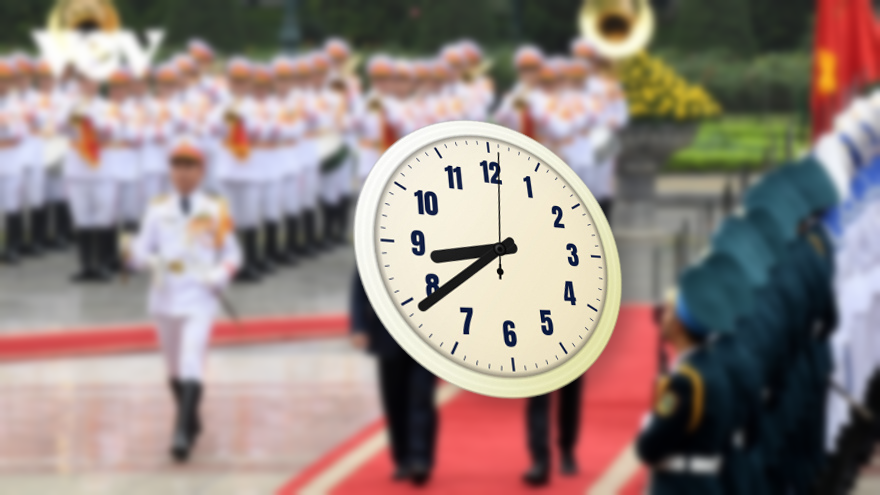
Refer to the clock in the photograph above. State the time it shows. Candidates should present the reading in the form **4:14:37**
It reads **8:39:01**
